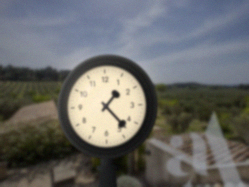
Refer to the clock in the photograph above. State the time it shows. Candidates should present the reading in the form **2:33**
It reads **1:23**
